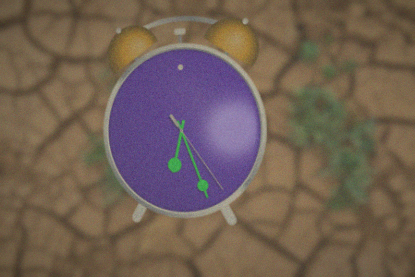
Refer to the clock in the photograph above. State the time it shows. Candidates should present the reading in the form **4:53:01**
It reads **6:26:24**
